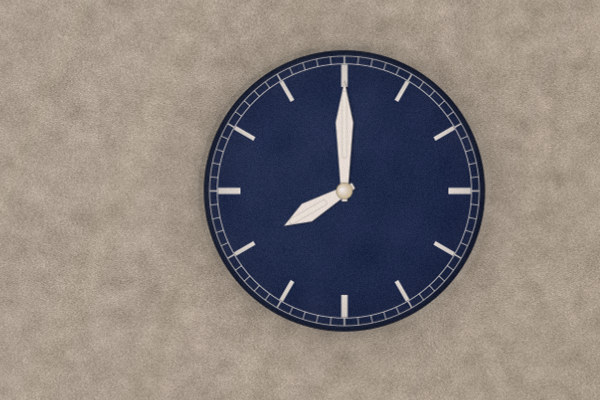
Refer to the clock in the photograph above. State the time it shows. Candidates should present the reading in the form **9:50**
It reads **8:00**
